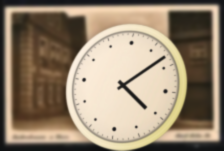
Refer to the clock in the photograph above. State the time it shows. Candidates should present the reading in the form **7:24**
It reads **4:08**
